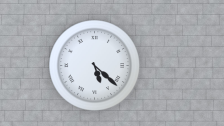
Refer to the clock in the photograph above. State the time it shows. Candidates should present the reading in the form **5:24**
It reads **5:22**
